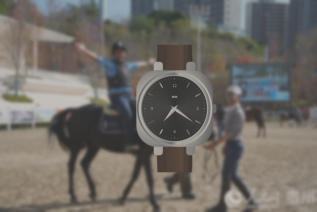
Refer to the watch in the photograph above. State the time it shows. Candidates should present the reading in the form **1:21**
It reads **7:21**
